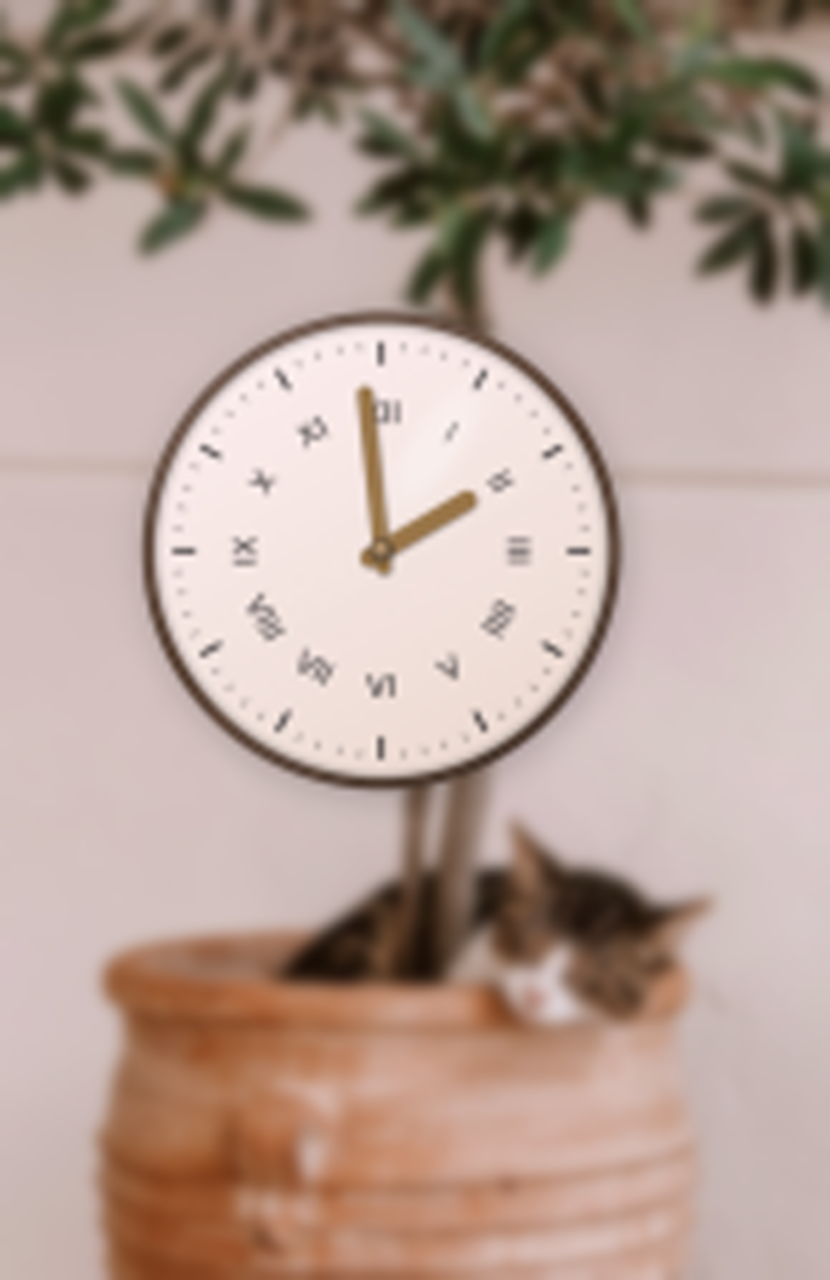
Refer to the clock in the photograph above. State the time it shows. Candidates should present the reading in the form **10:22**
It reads **1:59**
